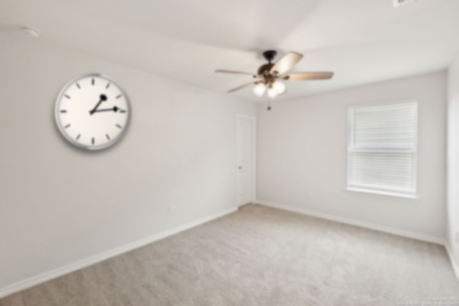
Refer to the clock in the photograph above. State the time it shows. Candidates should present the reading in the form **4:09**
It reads **1:14**
